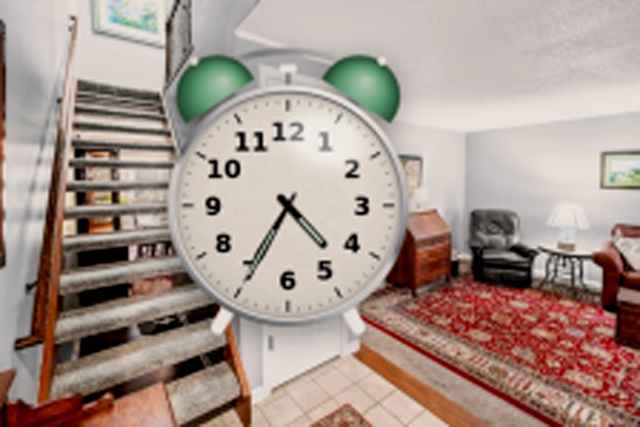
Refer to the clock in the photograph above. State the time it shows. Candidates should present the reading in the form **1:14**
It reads **4:35**
